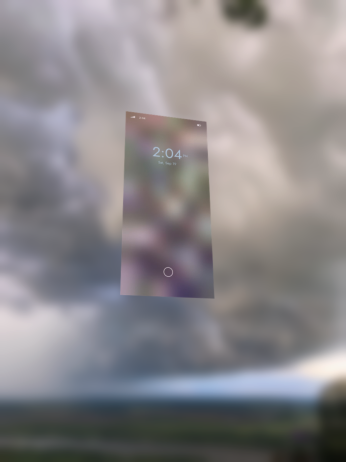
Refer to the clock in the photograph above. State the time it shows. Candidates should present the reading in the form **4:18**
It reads **2:04**
